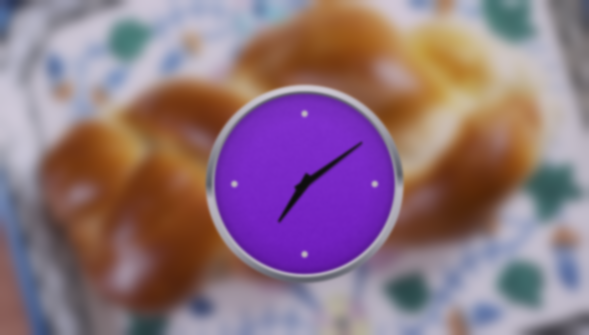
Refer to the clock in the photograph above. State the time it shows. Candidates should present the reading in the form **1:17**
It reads **7:09**
